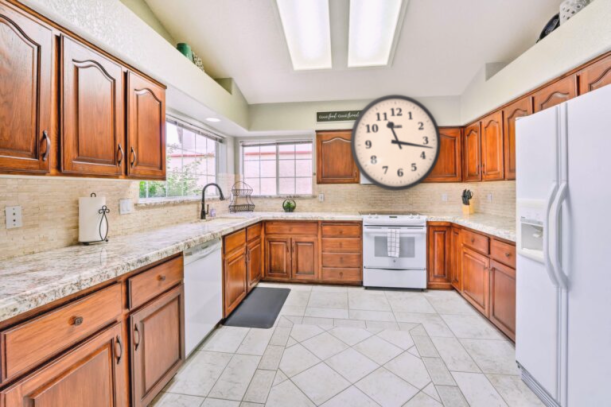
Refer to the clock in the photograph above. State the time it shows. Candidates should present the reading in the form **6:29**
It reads **11:17**
